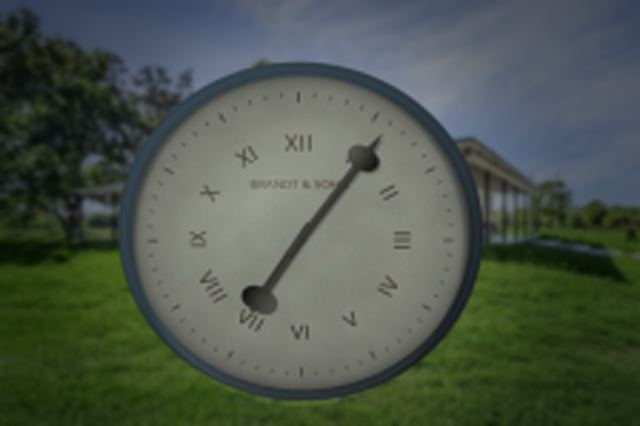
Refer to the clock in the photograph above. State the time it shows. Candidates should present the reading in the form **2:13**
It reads **7:06**
